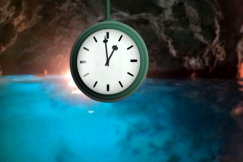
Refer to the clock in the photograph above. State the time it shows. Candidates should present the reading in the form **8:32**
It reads **12:59**
